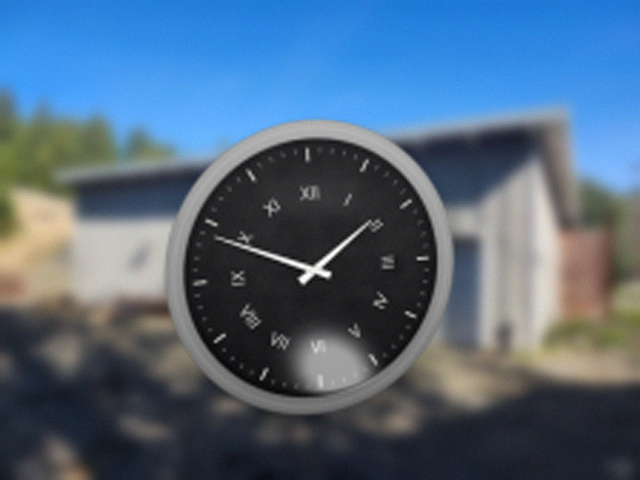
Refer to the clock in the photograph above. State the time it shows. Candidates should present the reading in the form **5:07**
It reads **1:49**
